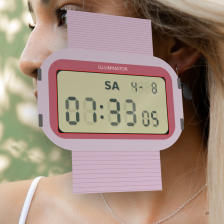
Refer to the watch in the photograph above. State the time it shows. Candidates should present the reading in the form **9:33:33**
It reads **7:33:05**
